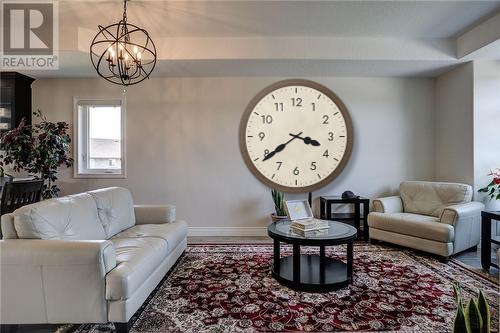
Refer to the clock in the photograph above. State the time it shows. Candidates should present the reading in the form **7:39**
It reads **3:39**
